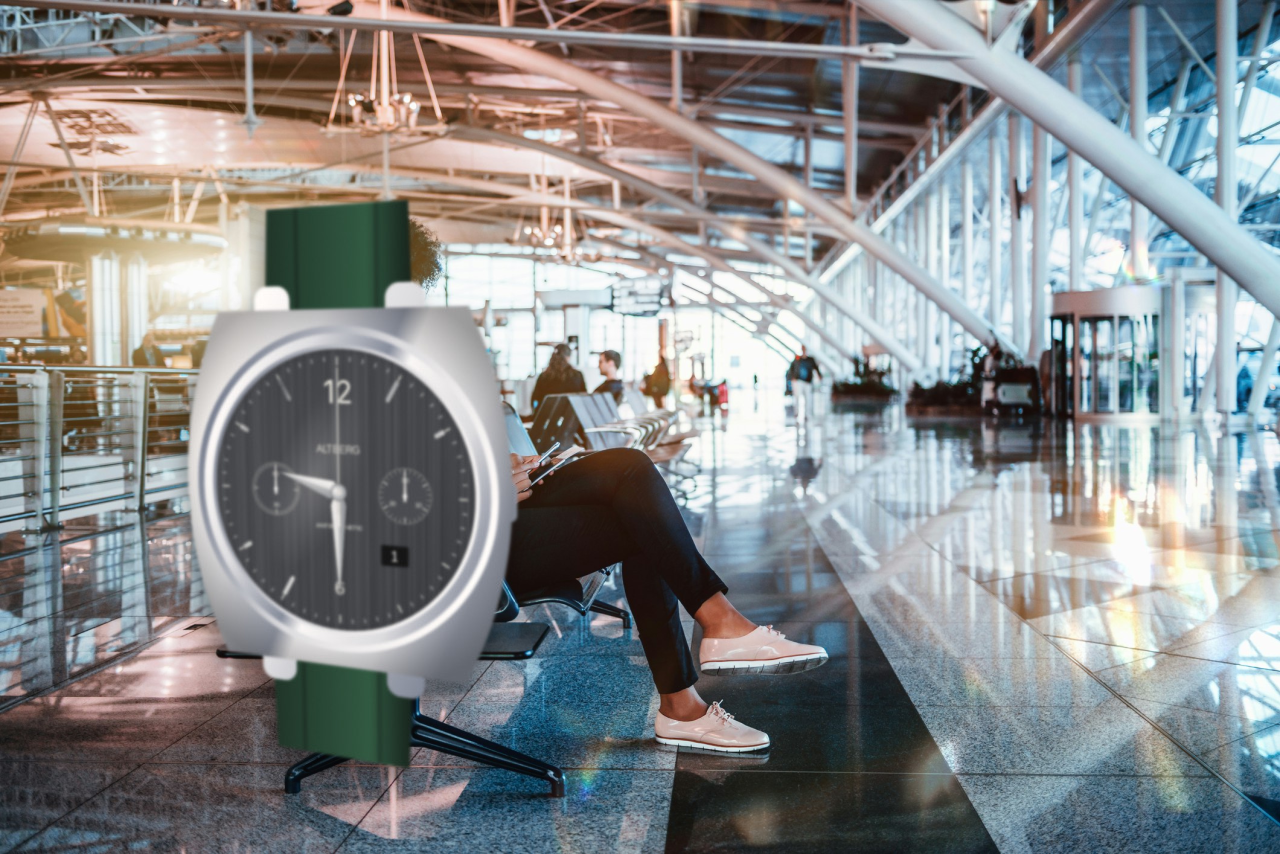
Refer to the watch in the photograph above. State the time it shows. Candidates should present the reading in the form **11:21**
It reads **9:30**
